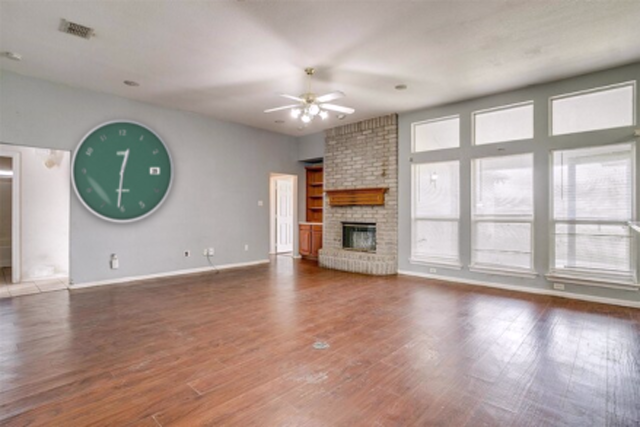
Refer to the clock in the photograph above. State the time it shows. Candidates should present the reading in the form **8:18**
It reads **12:31**
